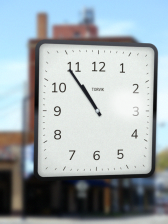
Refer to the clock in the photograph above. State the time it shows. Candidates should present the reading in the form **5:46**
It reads **10:54**
